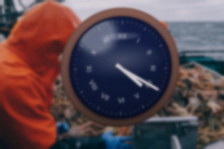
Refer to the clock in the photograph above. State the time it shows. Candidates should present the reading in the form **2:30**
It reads **4:20**
